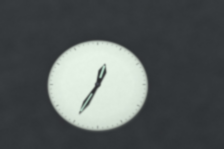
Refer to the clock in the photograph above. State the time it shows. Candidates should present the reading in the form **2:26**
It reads **12:35**
